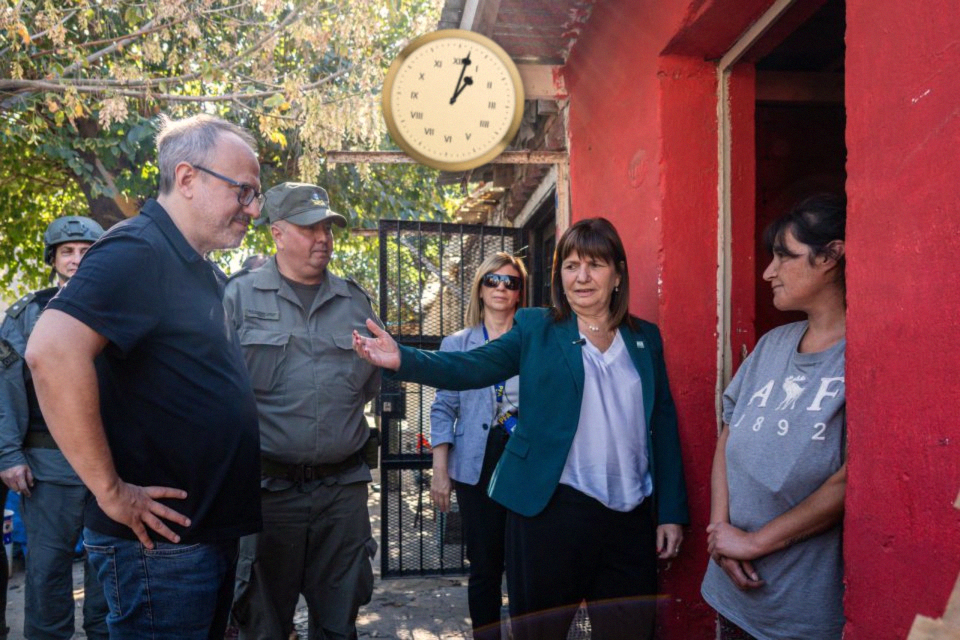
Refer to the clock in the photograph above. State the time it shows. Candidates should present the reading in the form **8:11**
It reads **1:02**
